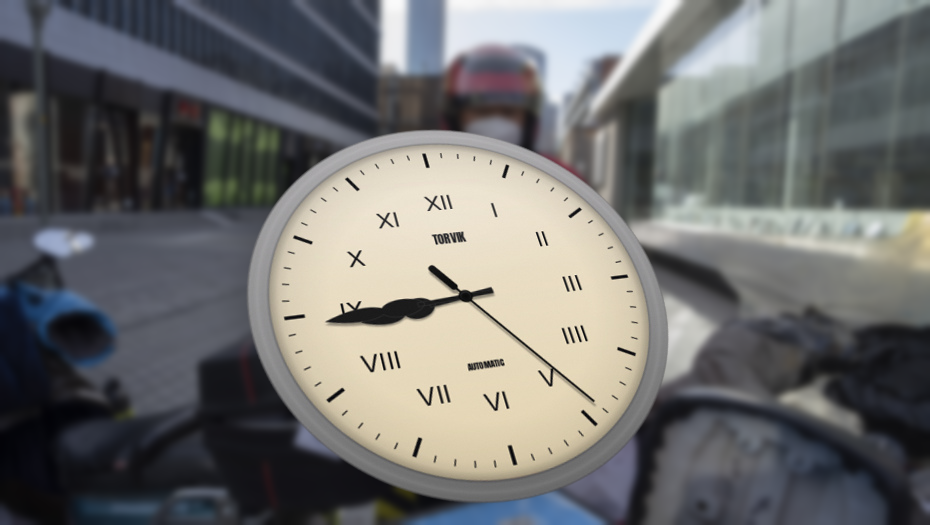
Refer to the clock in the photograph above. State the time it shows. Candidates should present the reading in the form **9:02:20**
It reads **8:44:24**
